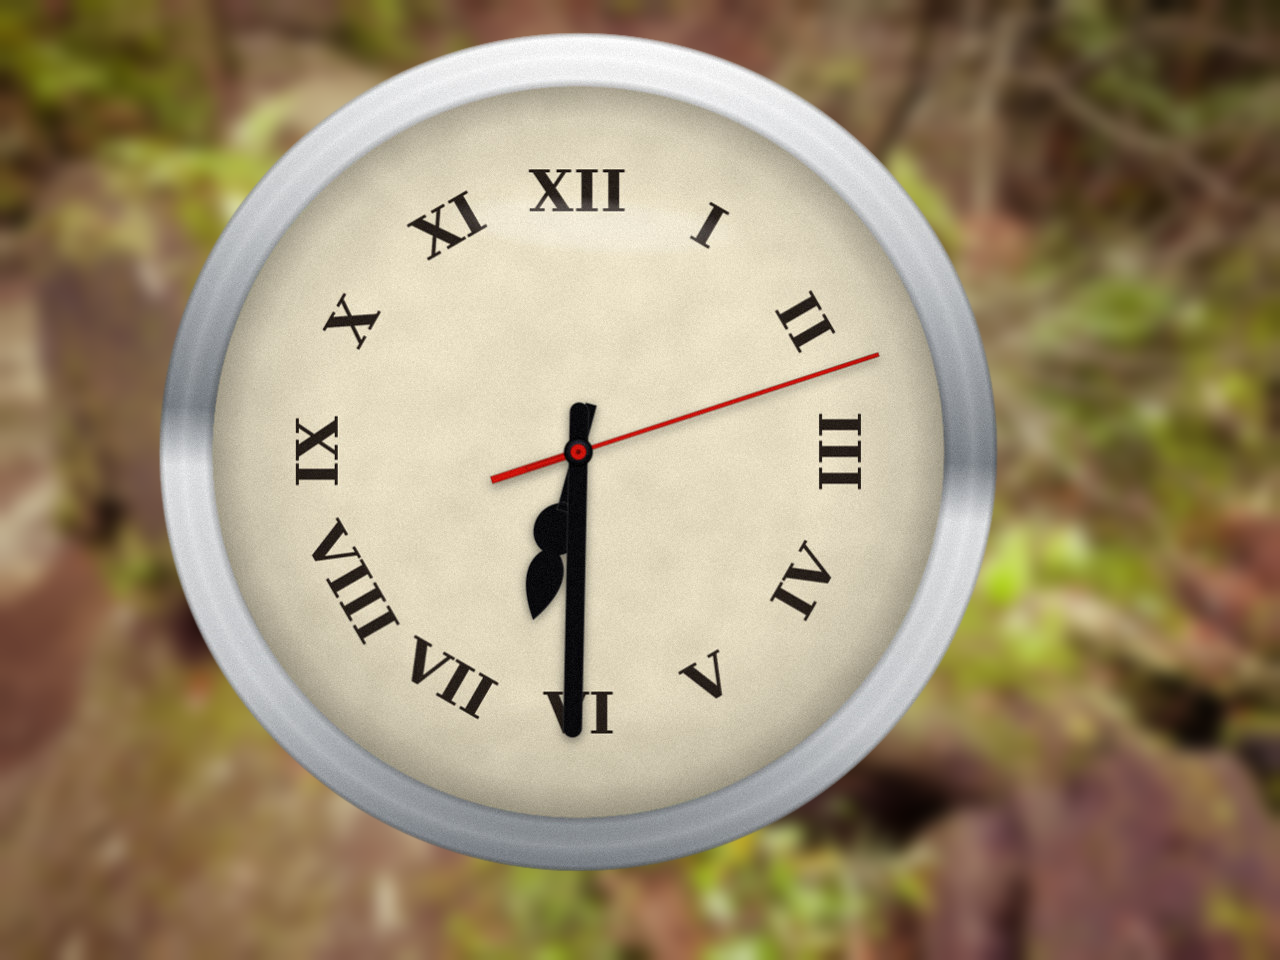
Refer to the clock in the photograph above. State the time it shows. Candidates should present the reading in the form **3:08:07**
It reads **6:30:12**
